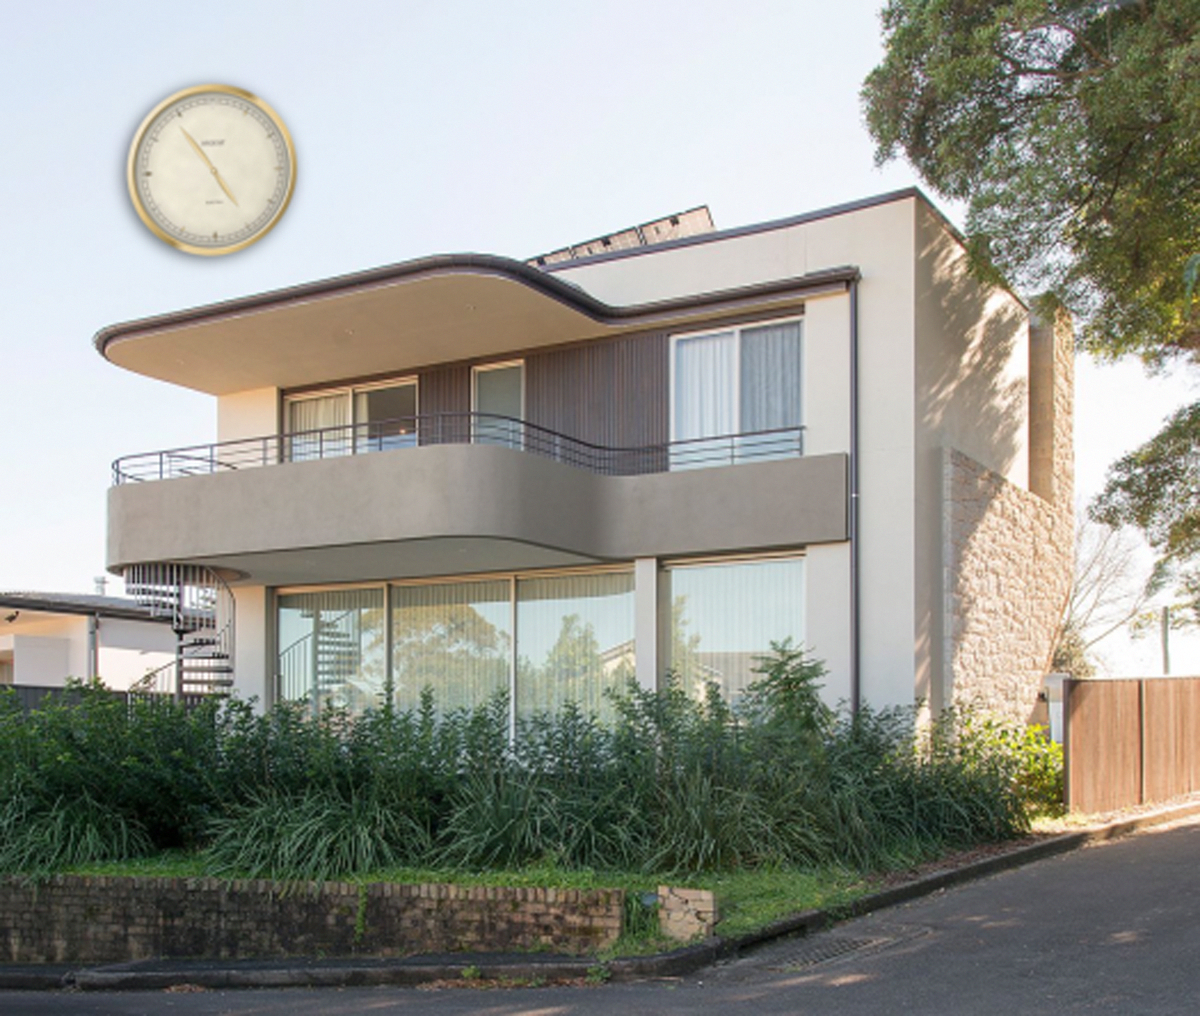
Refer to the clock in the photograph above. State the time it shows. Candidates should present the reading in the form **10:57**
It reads **4:54**
